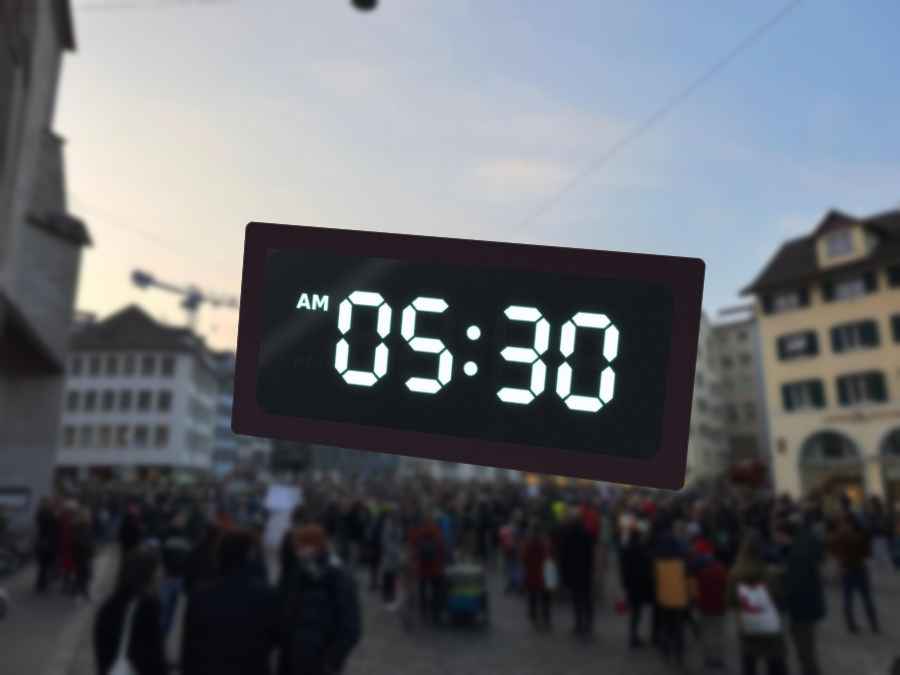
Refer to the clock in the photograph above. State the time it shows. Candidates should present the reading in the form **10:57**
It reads **5:30**
